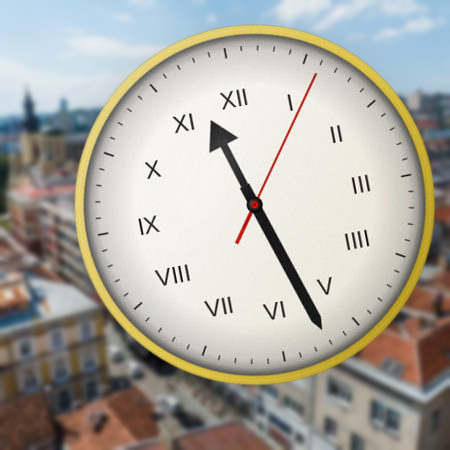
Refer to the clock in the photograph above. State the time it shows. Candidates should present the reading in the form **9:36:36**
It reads **11:27:06**
